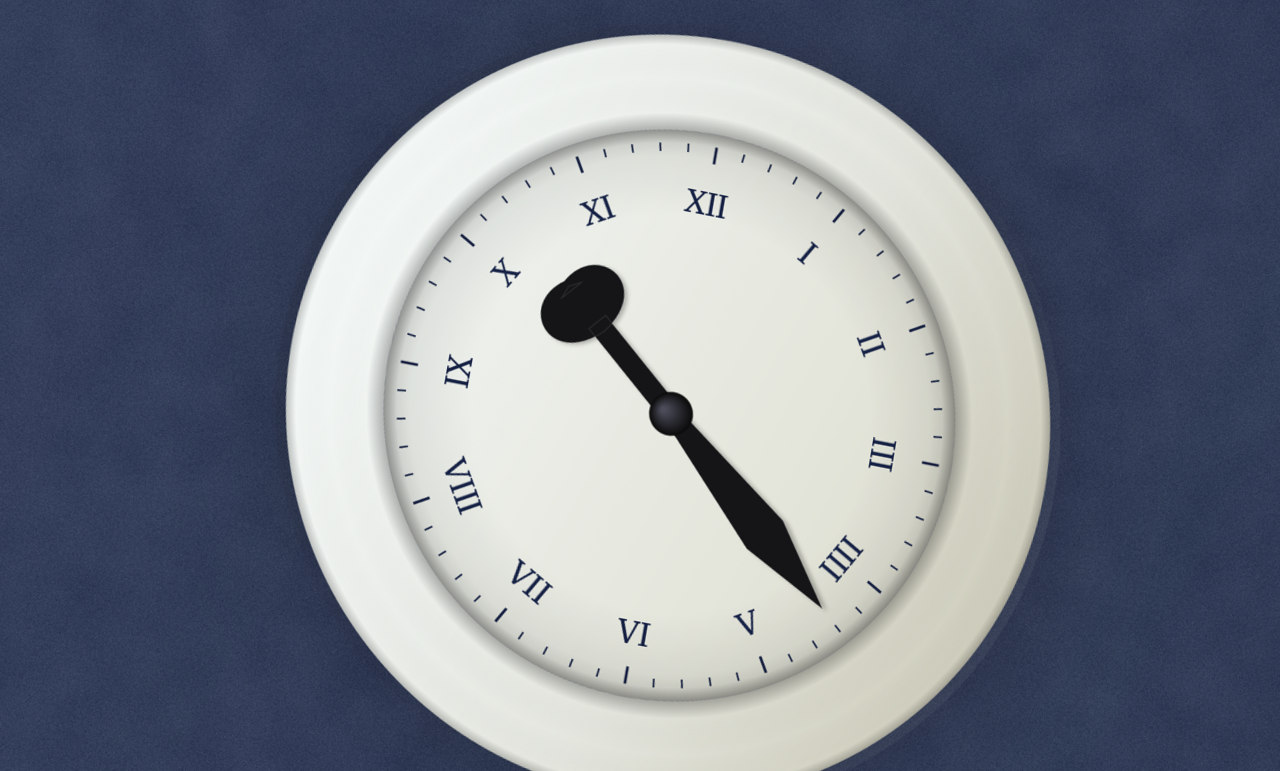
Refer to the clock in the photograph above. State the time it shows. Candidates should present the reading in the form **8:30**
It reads **10:22**
